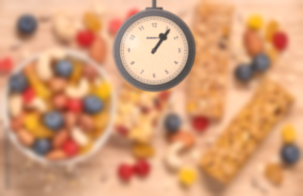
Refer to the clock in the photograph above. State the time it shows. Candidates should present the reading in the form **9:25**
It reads **1:06**
